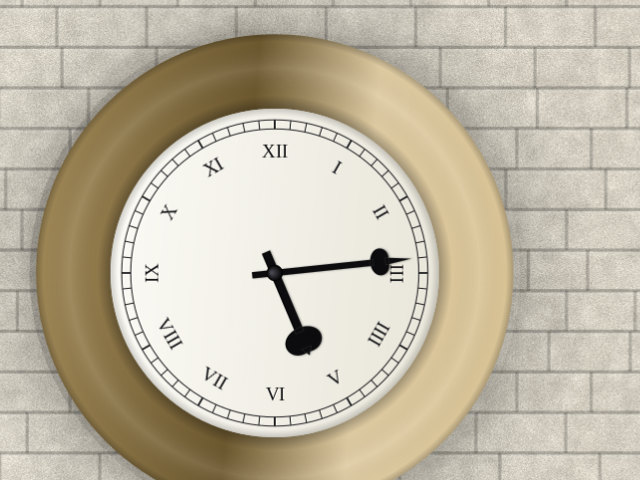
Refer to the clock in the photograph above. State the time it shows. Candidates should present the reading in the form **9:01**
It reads **5:14**
